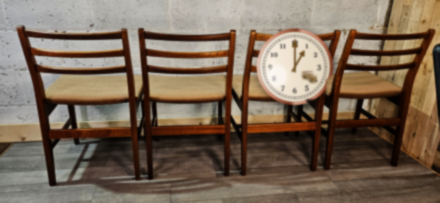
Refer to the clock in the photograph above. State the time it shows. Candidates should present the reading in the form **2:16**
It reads **1:00**
